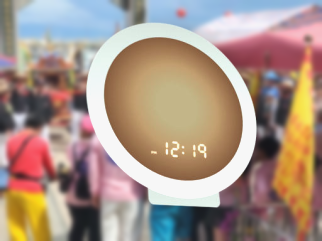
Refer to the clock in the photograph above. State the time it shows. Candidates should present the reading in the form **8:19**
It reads **12:19**
